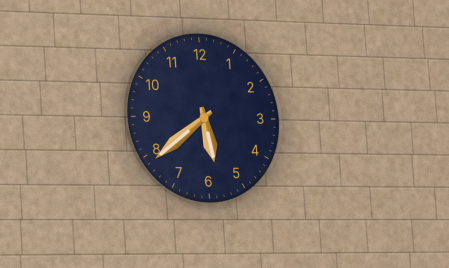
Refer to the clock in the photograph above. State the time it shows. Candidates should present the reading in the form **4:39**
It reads **5:39**
